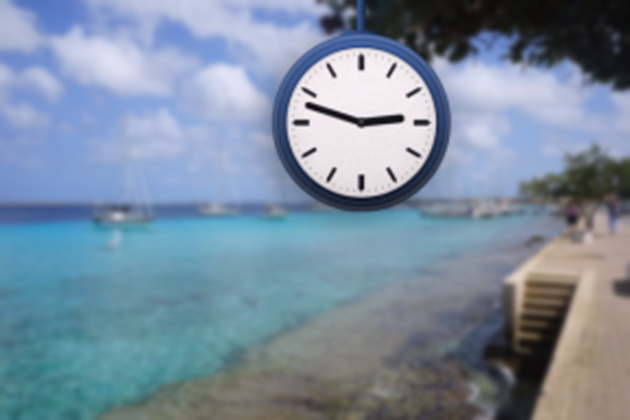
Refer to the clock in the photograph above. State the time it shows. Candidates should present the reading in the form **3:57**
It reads **2:48**
